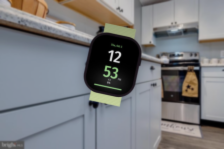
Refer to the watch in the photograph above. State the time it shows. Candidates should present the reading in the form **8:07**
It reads **12:53**
